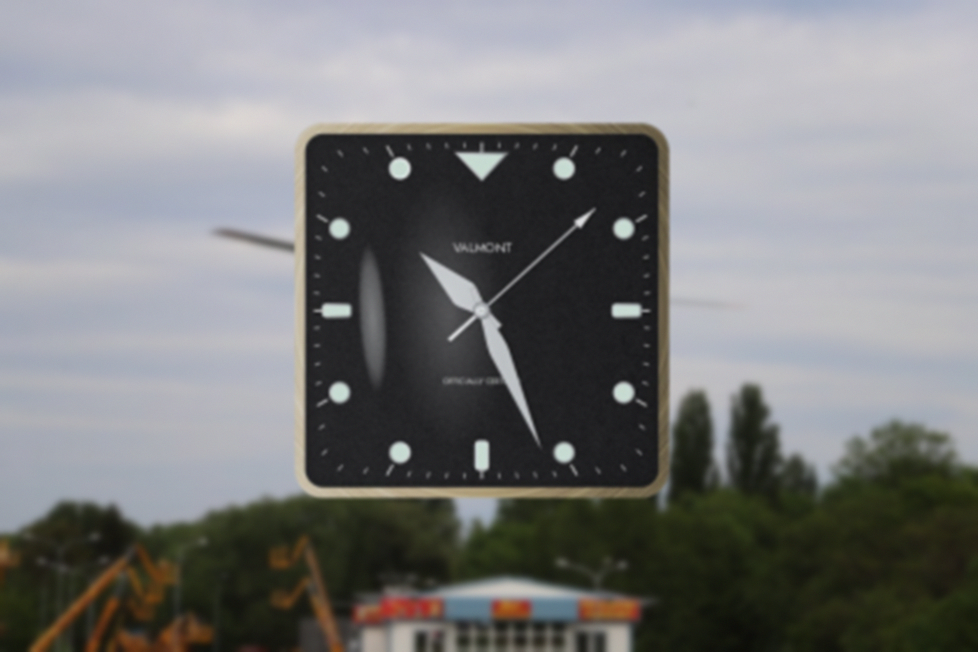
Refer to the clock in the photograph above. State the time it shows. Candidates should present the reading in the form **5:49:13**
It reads **10:26:08**
